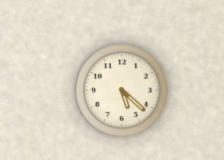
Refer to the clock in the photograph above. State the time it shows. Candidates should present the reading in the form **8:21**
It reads **5:22**
